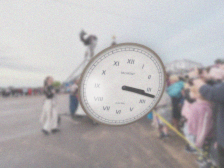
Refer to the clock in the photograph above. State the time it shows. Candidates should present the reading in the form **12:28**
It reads **3:17**
